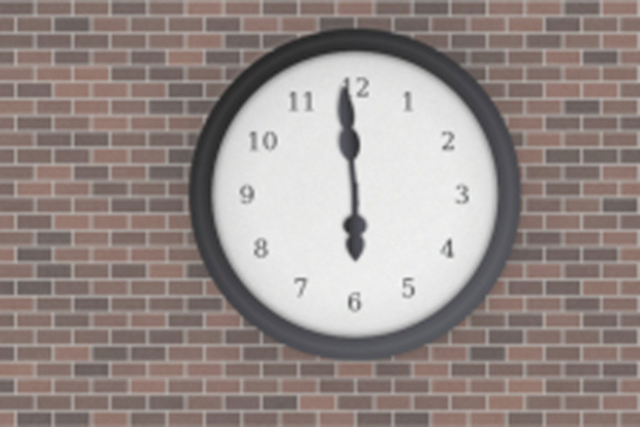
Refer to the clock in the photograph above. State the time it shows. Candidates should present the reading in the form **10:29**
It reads **5:59**
